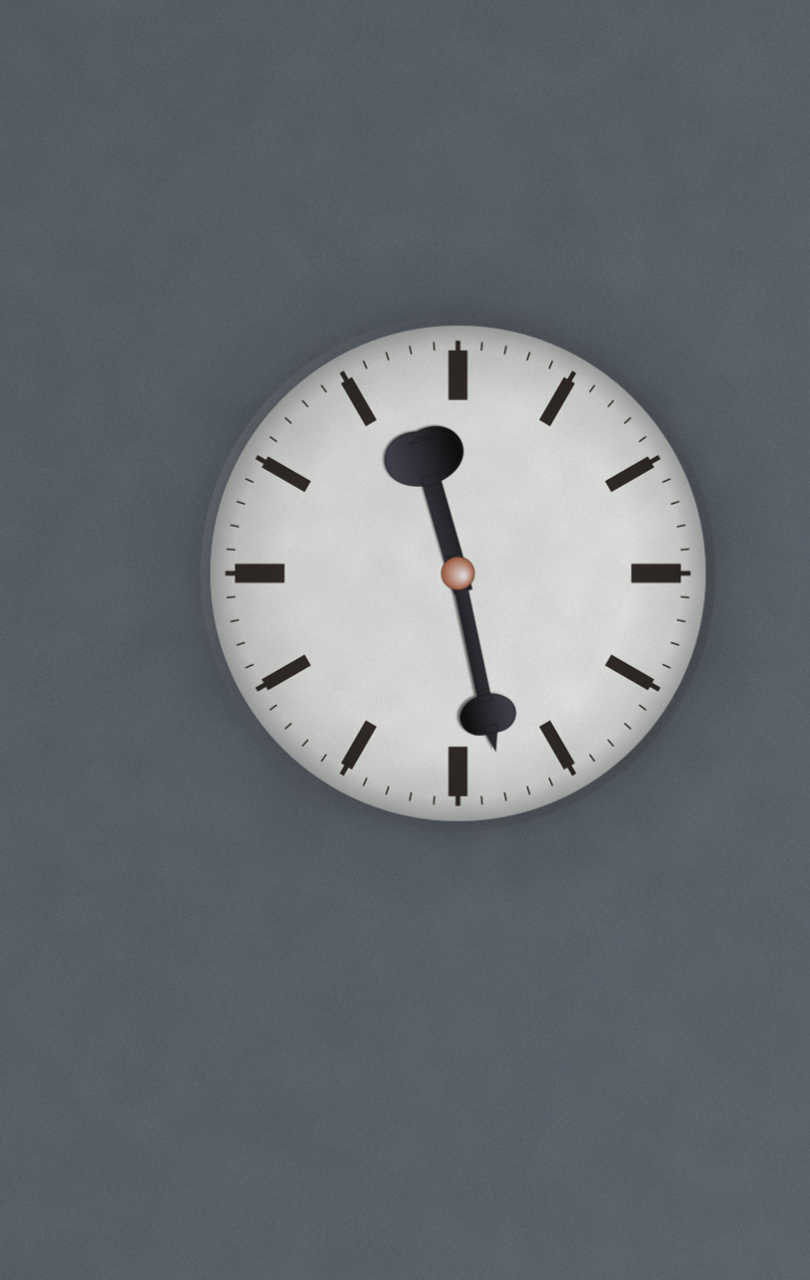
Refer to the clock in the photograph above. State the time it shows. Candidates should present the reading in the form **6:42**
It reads **11:28**
